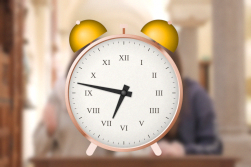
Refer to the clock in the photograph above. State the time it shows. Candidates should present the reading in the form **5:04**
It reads **6:47**
